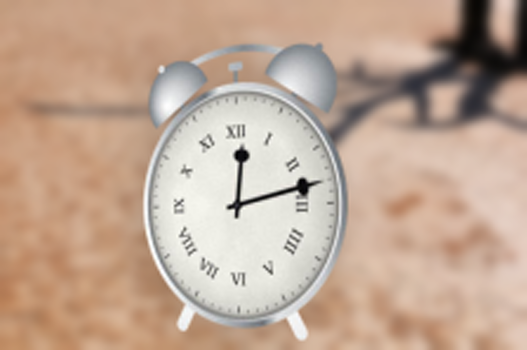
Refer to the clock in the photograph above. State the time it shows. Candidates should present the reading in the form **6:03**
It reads **12:13**
